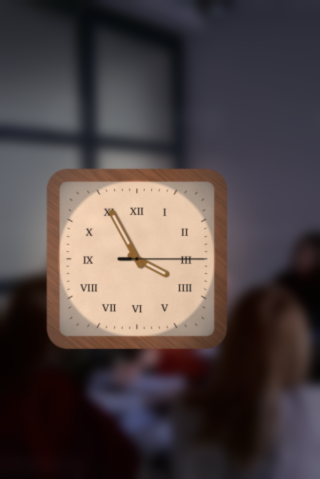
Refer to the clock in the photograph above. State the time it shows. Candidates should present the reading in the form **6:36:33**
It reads **3:55:15**
